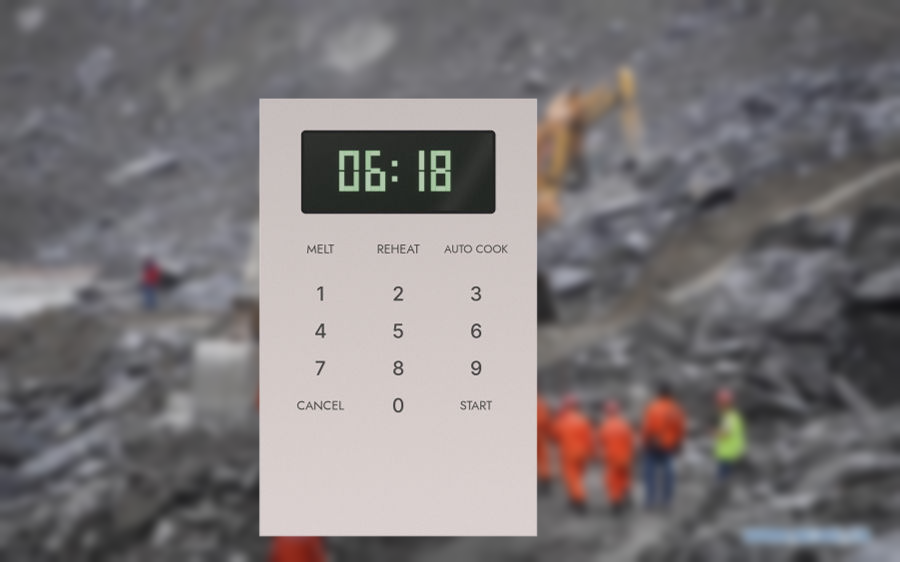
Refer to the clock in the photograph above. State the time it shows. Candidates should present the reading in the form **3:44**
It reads **6:18**
